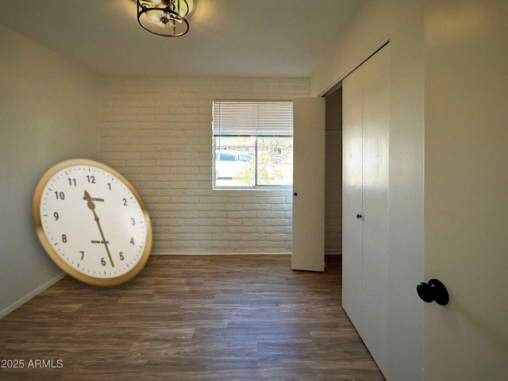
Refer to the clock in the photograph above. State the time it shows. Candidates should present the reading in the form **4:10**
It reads **11:28**
